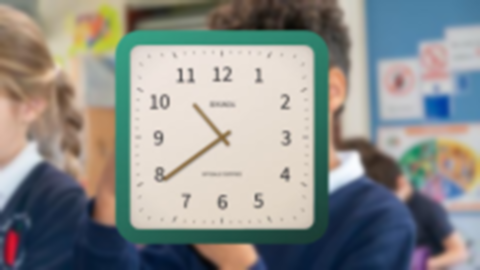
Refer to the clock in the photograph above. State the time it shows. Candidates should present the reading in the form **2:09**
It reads **10:39**
